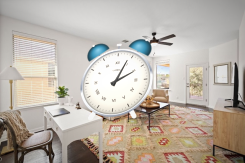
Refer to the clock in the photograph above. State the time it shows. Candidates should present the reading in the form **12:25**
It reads **2:04**
